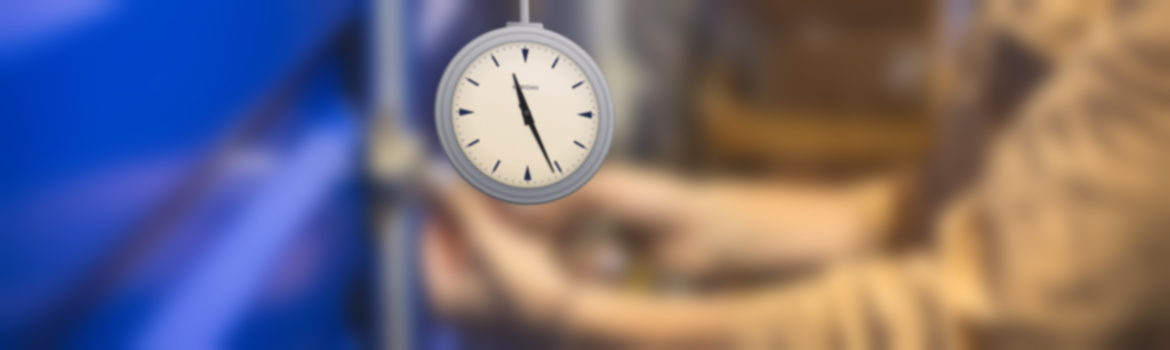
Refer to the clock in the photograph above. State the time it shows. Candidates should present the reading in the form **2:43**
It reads **11:26**
